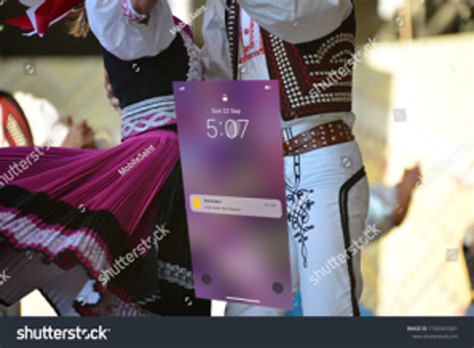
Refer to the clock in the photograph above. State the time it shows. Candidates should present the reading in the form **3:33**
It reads **5:07**
